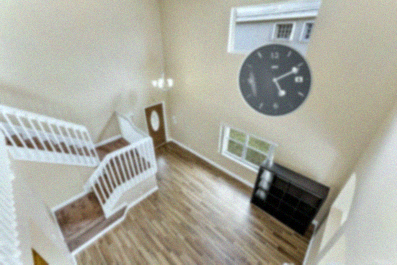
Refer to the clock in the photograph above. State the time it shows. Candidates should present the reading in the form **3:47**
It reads **5:11**
